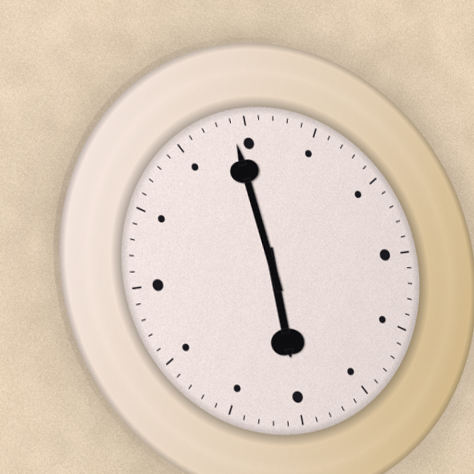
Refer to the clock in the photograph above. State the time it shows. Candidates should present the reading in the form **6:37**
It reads **5:59**
